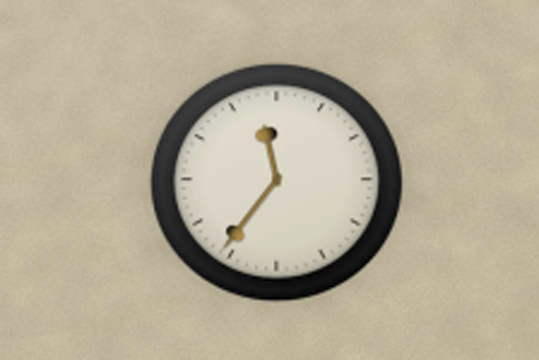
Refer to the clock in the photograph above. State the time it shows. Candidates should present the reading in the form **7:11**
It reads **11:36**
